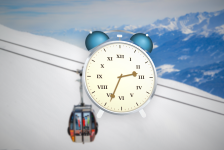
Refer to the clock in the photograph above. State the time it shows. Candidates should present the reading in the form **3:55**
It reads **2:34**
